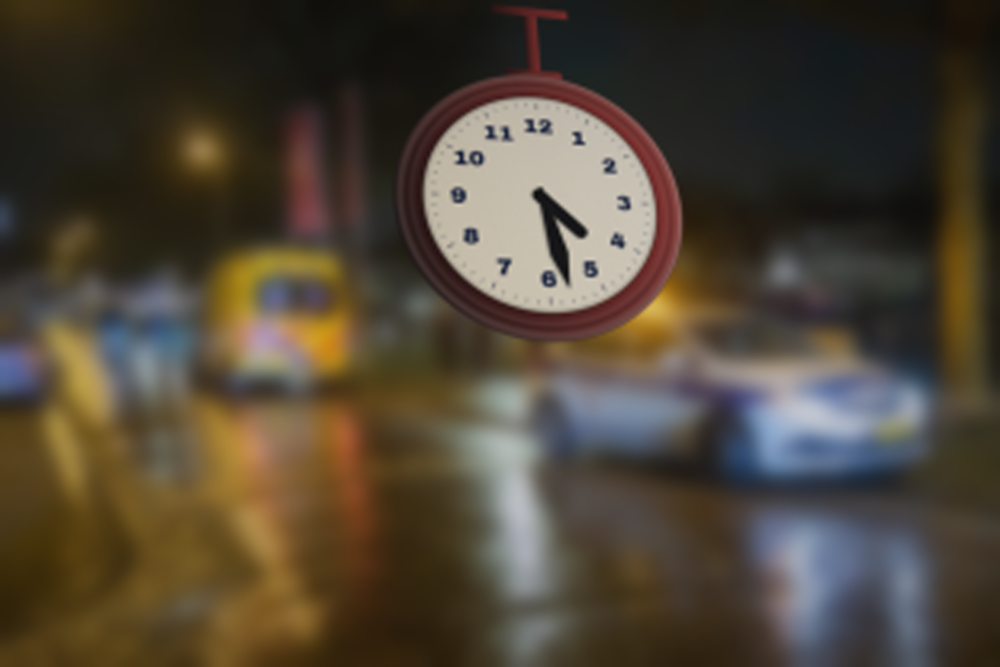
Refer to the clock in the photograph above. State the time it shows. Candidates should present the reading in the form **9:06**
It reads **4:28**
